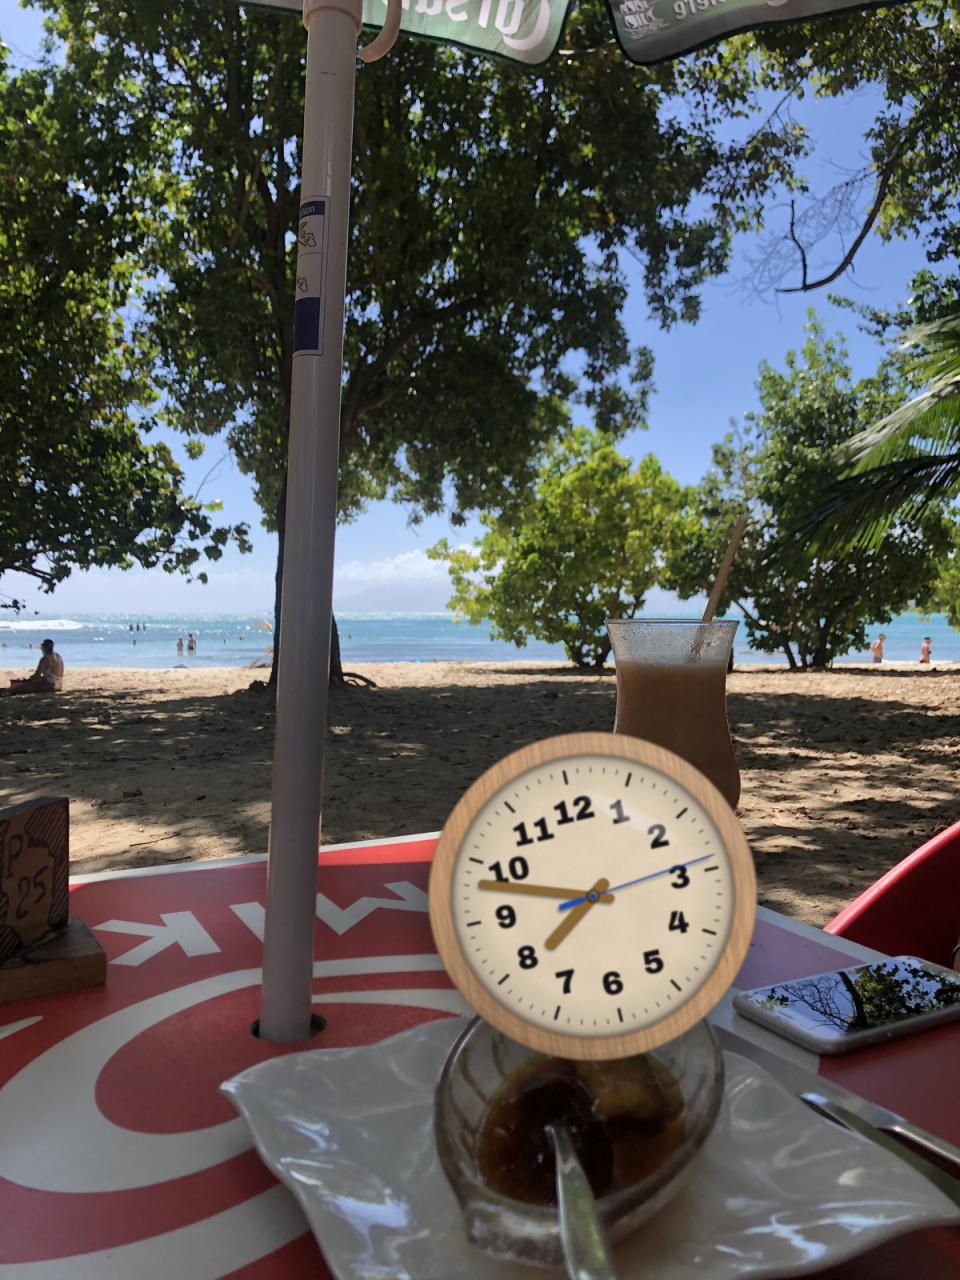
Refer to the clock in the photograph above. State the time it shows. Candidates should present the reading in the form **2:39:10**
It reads **7:48:14**
